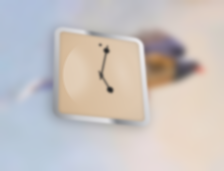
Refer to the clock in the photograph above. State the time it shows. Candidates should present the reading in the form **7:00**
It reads **5:02**
